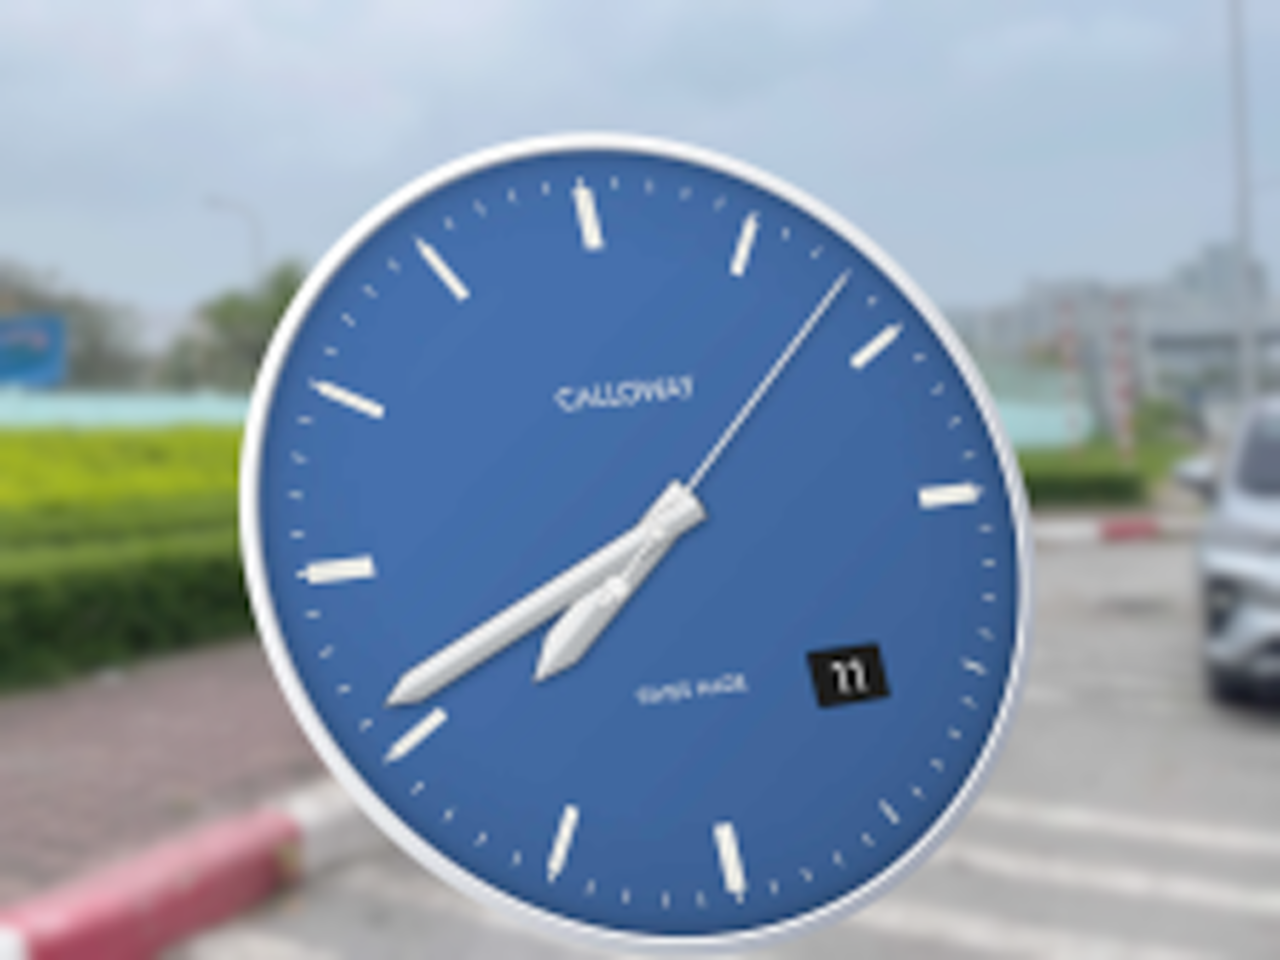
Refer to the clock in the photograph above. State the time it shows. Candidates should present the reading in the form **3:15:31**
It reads **7:41:08**
